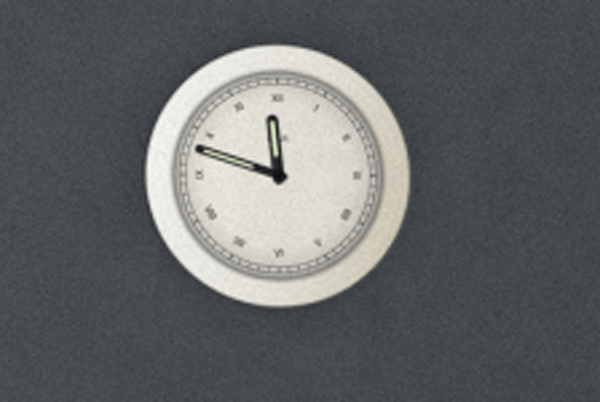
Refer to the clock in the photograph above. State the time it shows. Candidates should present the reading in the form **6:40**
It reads **11:48**
